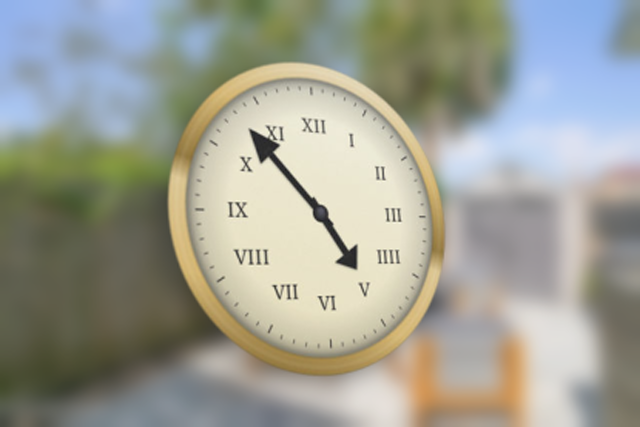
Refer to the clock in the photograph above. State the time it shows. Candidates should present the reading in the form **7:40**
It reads **4:53**
